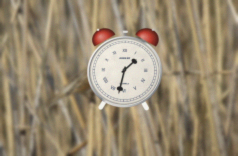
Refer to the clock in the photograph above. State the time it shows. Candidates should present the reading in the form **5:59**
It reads **1:32**
